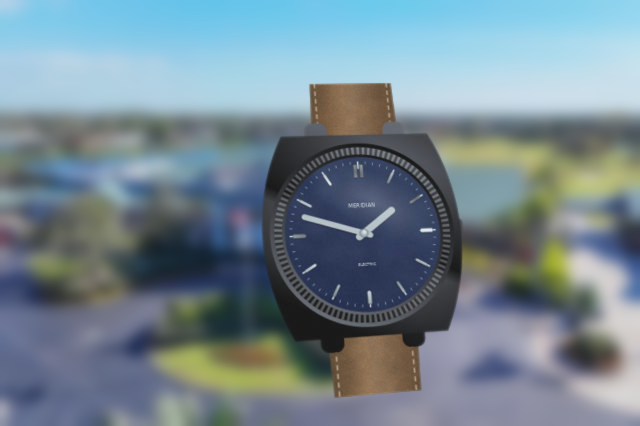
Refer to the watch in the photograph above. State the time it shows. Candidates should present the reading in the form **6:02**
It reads **1:48**
